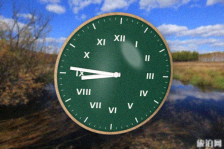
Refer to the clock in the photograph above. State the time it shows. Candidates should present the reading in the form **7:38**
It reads **8:46**
